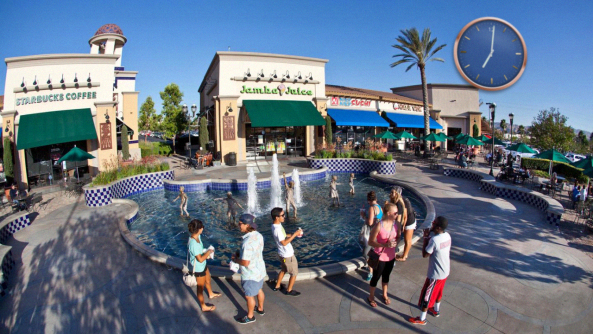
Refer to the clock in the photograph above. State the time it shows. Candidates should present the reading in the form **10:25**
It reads **7:01**
